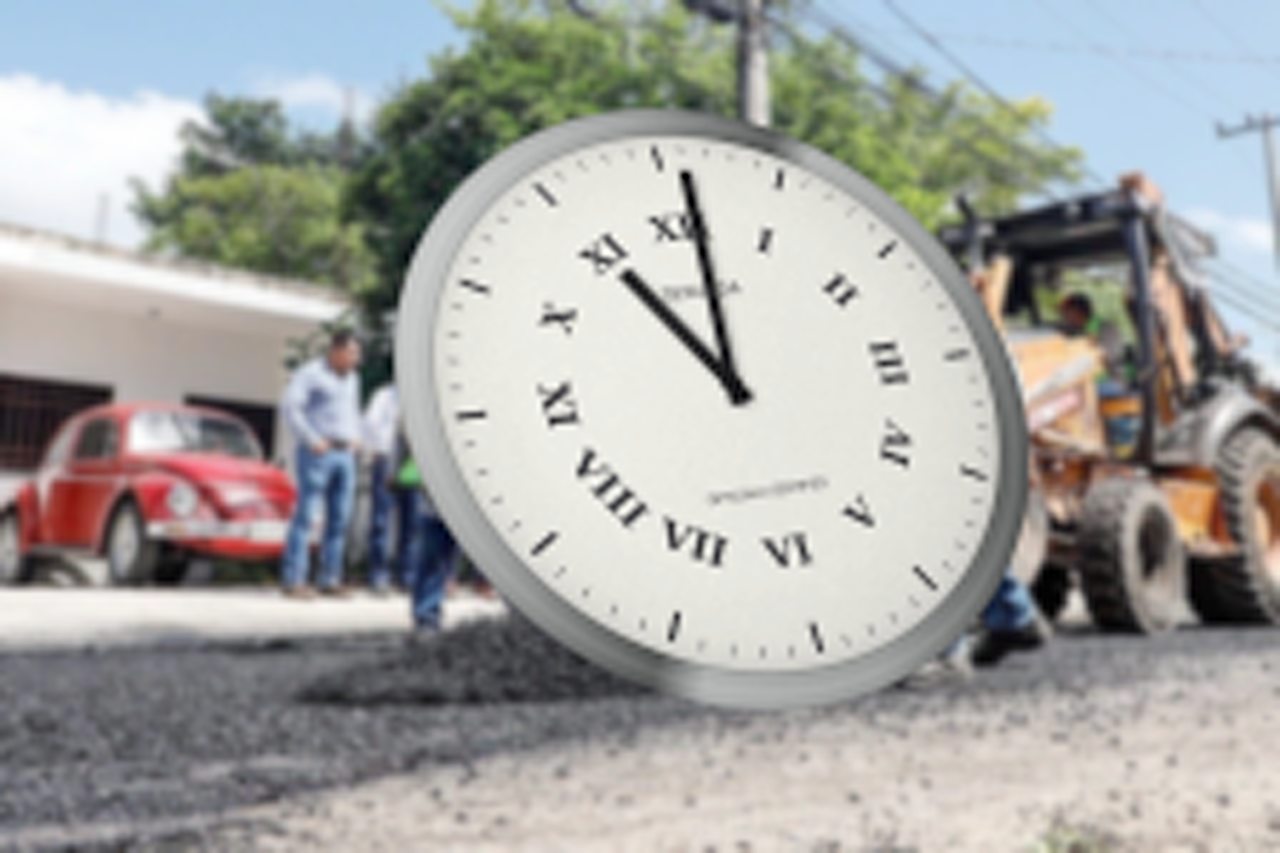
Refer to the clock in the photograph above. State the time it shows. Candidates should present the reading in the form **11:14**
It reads **11:01**
